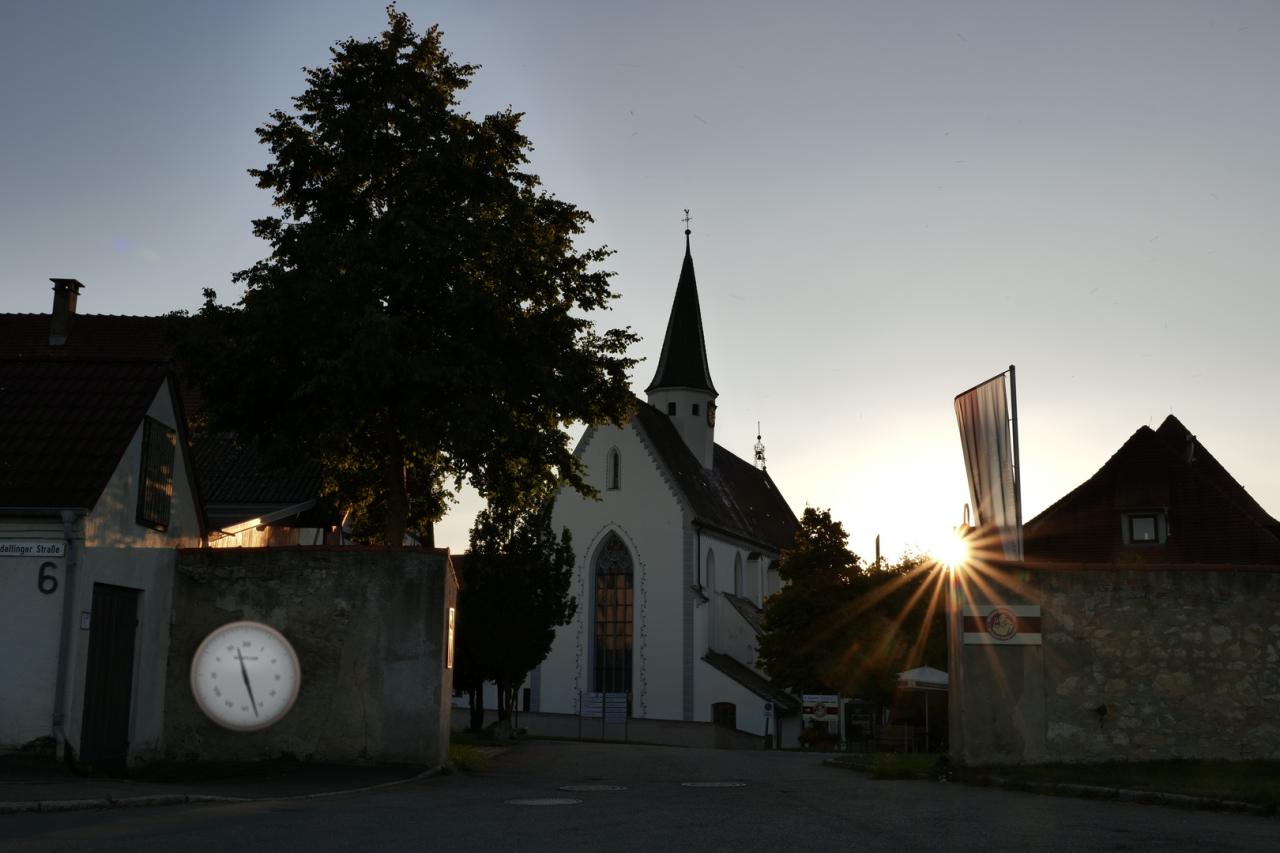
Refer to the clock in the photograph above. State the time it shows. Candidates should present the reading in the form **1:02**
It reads **11:27**
